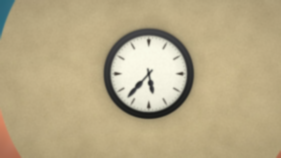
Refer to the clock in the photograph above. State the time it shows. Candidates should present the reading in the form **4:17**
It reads **5:37**
